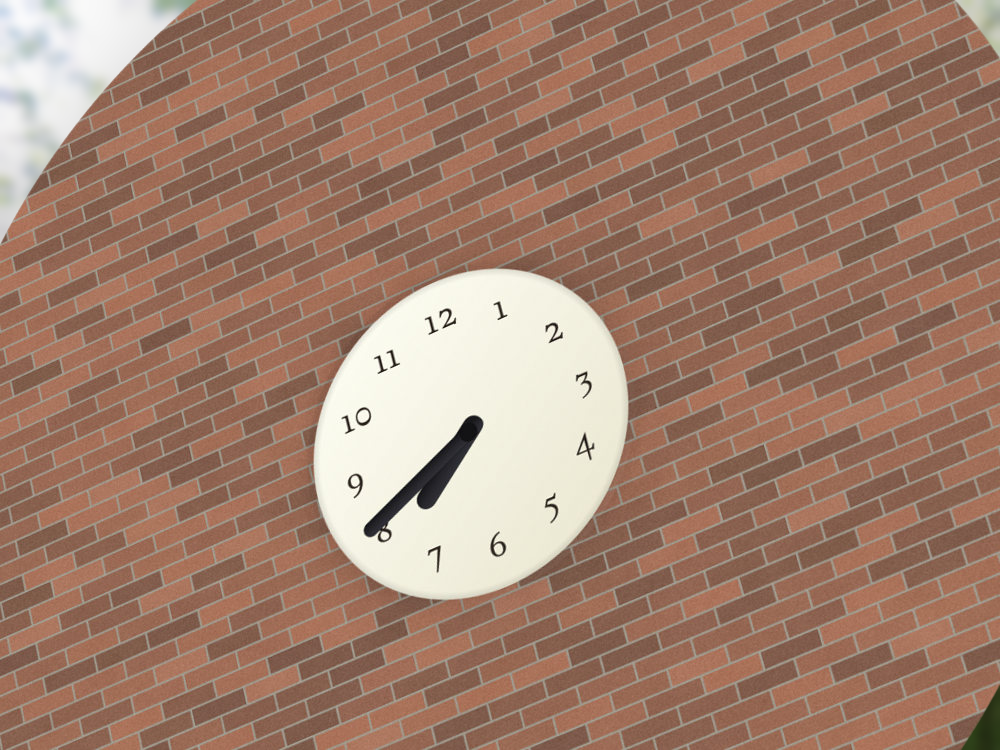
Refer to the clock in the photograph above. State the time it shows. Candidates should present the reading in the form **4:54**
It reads **7:41**
